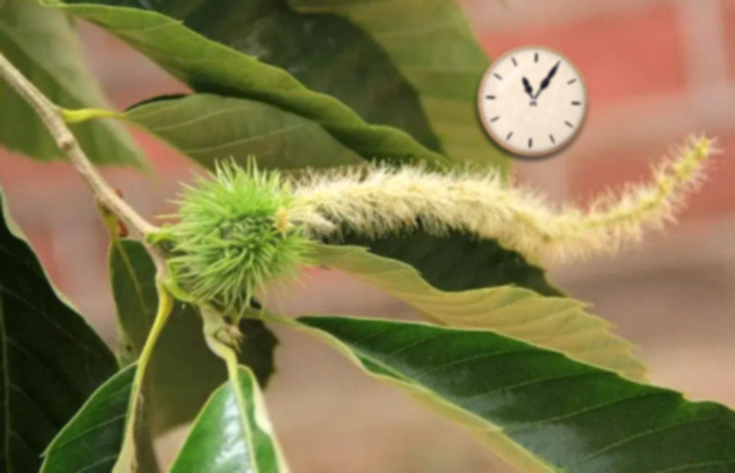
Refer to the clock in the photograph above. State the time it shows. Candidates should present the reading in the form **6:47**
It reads **11:05**
